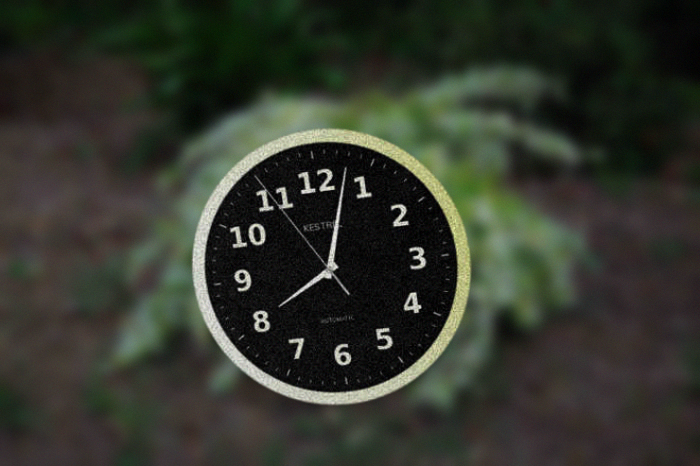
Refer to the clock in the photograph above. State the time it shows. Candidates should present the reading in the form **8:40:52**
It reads **8:02:55**
